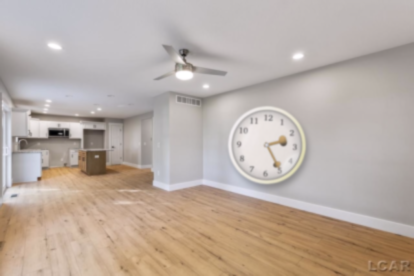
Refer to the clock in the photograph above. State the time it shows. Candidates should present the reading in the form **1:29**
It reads **2:25**
